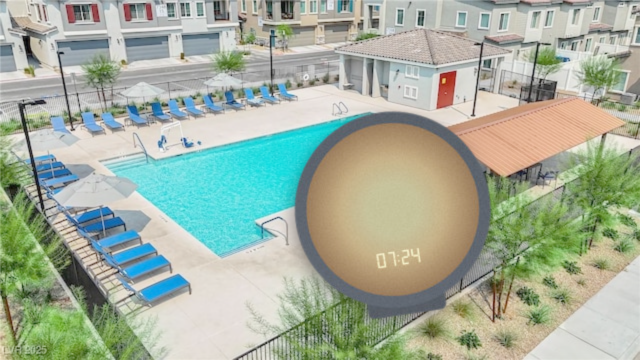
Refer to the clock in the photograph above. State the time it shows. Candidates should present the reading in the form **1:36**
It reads **7:24**
